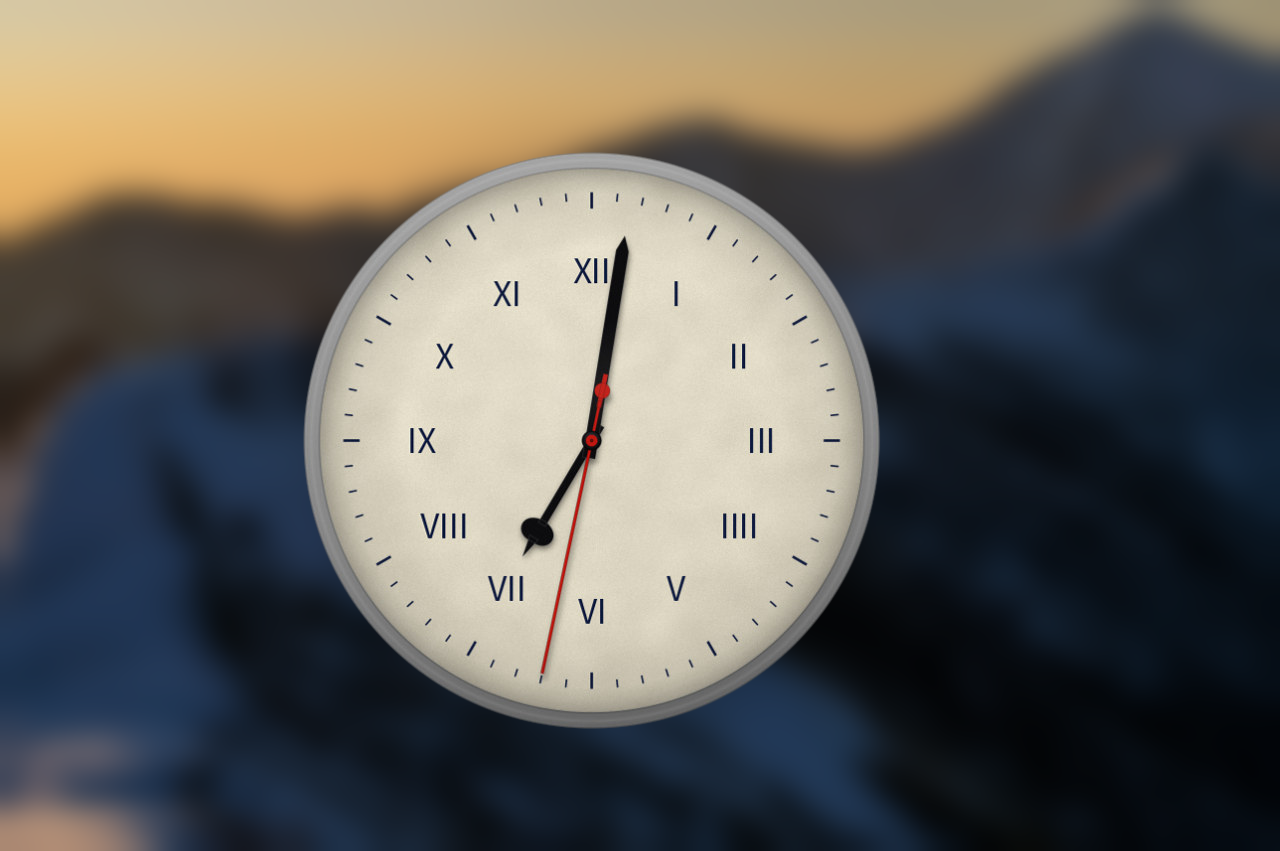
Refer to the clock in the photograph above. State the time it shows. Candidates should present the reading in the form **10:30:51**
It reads **7:01:32**
